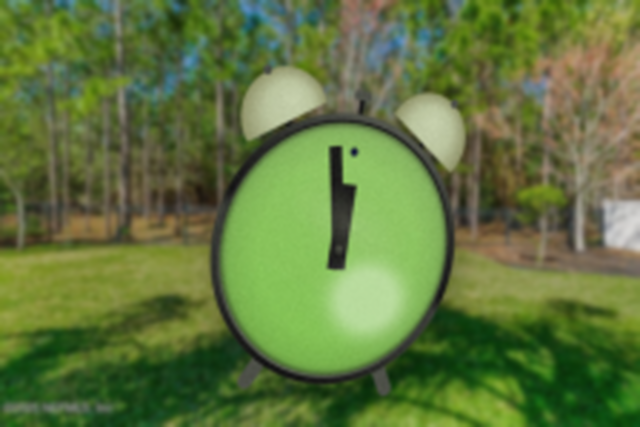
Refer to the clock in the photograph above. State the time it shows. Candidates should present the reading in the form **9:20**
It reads **11:58**
